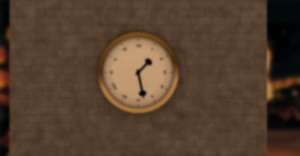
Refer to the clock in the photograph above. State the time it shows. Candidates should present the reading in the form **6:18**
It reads **1:28**
